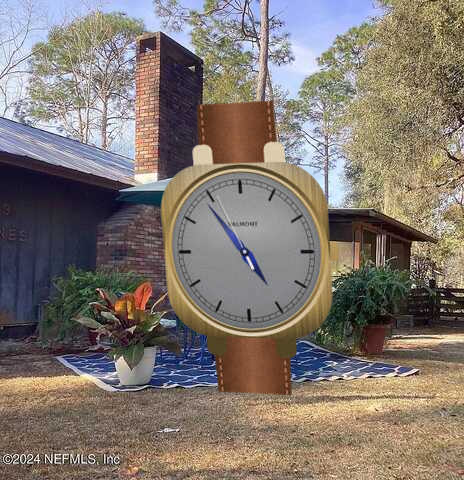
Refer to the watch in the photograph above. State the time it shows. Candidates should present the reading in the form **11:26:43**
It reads **4:53:56**
